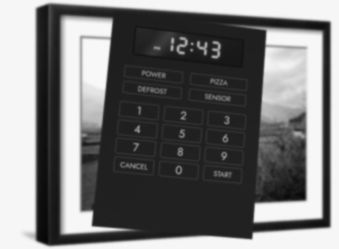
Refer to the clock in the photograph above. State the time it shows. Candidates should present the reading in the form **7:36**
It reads **12:43**
